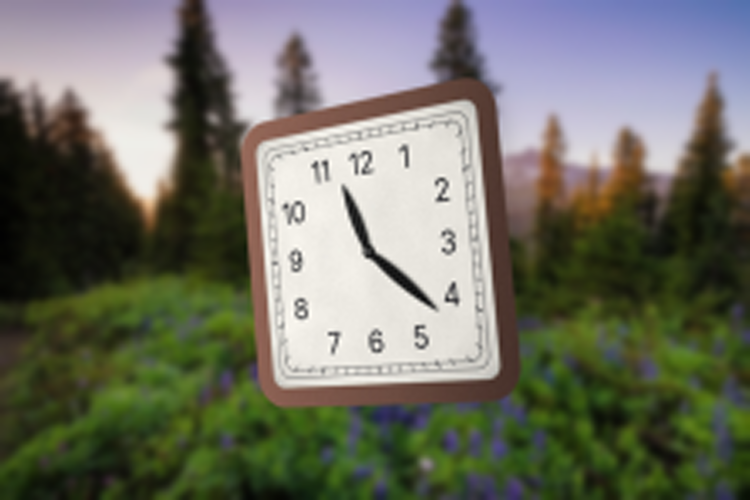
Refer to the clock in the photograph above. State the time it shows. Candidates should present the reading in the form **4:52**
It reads **11:22**
